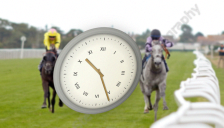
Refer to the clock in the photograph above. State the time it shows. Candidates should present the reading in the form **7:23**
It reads **10:26**
